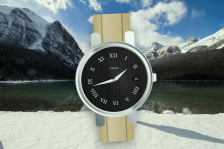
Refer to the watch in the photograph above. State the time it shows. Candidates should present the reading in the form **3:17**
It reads **1:43**
